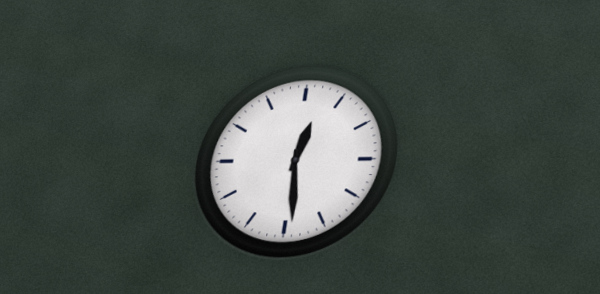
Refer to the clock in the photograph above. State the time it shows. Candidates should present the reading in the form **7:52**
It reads **12:29**
